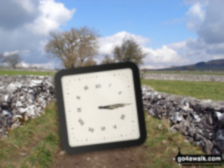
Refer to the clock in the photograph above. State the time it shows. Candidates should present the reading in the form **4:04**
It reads **3:15**
